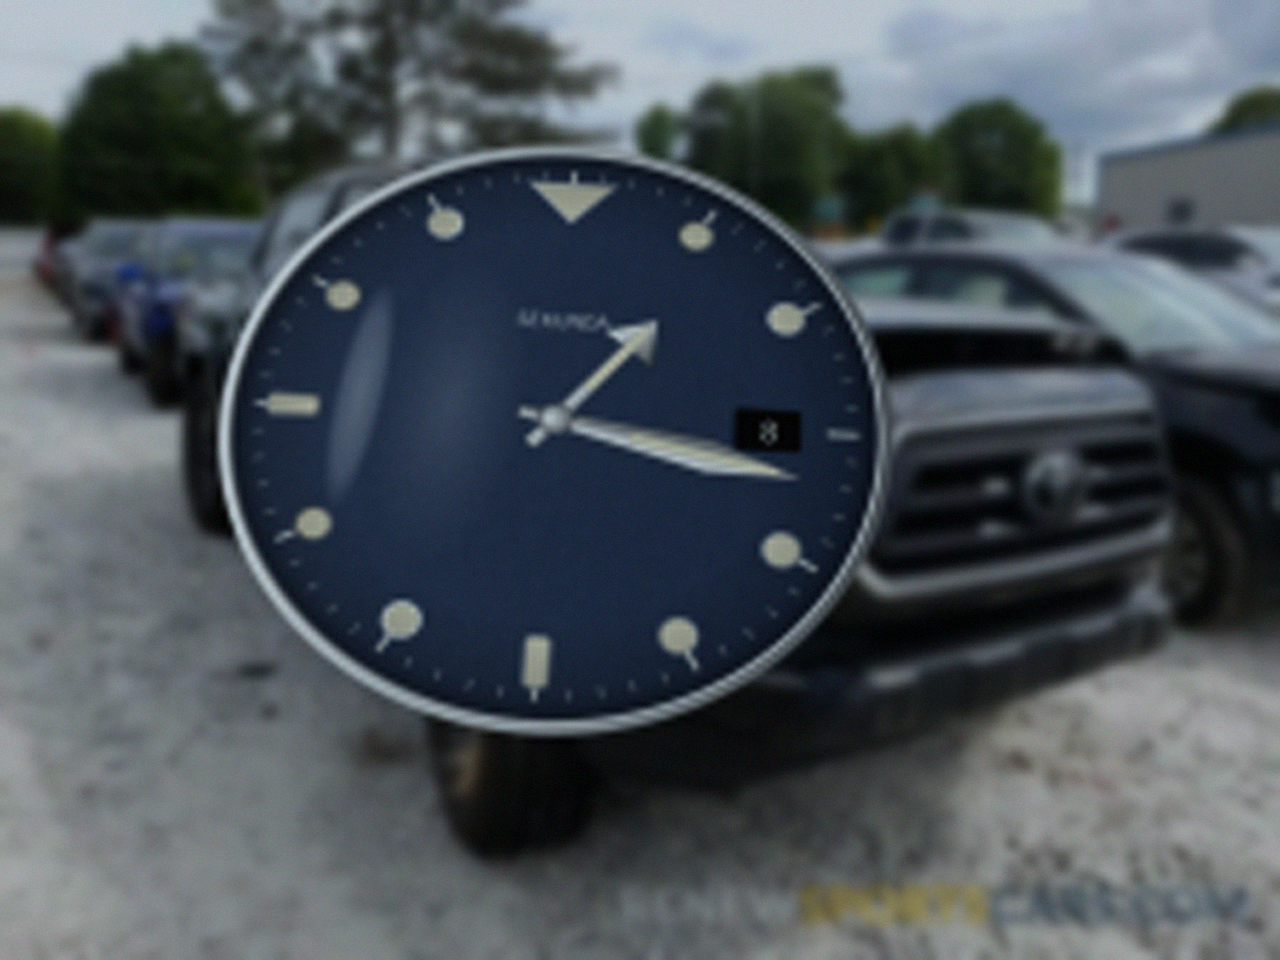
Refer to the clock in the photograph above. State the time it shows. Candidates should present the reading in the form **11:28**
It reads **1:17**
